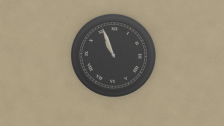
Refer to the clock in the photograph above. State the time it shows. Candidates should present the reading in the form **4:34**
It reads **10:56**
